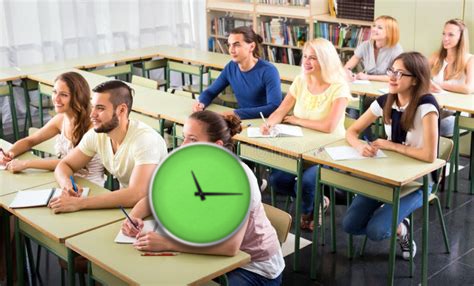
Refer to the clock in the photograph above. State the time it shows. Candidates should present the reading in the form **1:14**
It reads **11:15**
